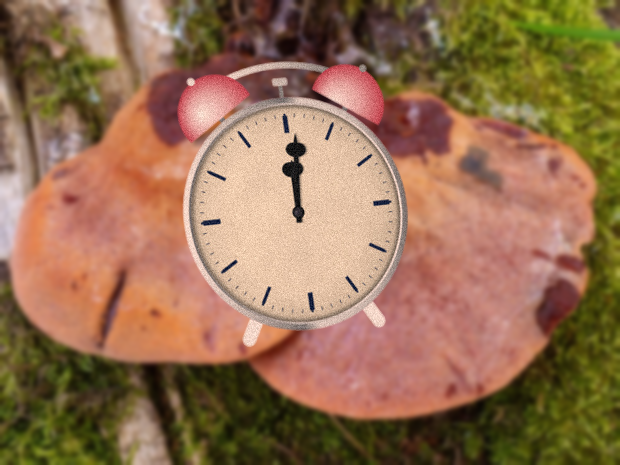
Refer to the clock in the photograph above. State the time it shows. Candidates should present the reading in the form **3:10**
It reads **12:01**
